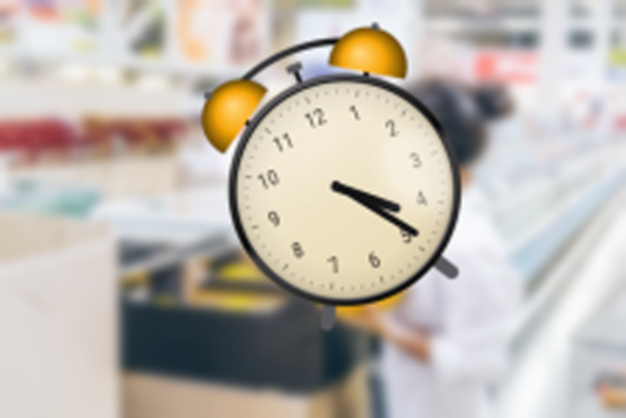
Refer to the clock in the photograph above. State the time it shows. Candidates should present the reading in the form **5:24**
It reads **4:24**
